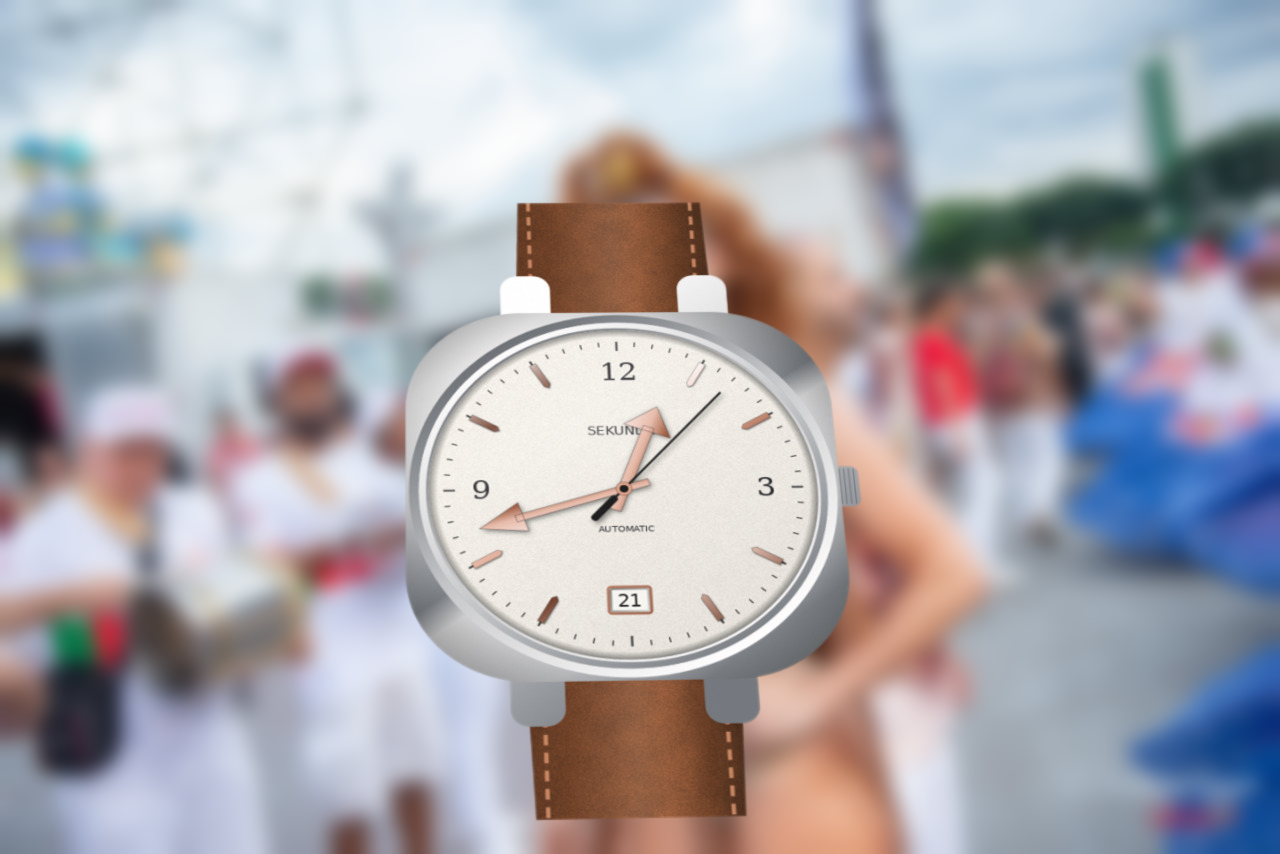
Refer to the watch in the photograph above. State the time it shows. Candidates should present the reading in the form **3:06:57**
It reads **12:42:07**
